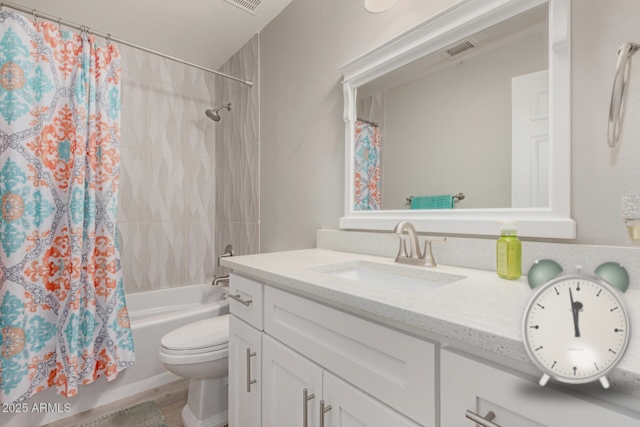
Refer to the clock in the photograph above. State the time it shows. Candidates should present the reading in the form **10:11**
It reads **11:58**
